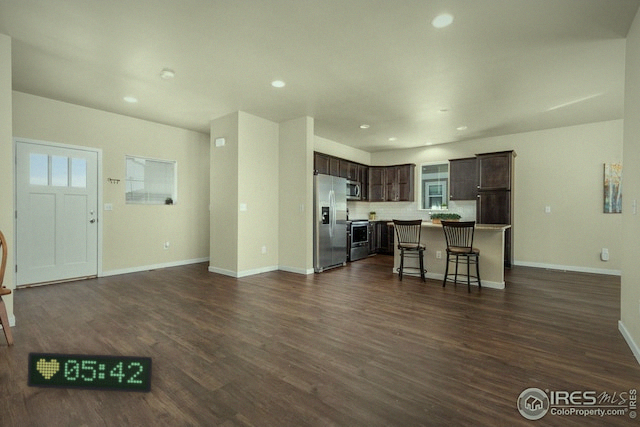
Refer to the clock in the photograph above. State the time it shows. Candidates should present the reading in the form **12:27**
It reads **5:42**
